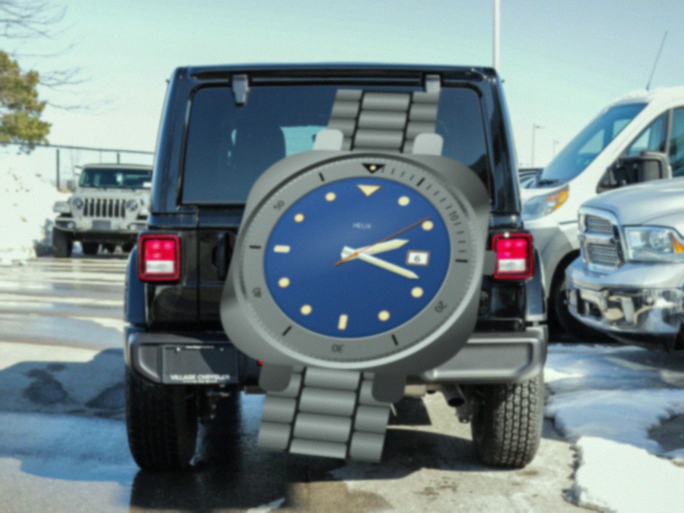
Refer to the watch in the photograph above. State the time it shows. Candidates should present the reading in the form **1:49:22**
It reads **2:18:09**
